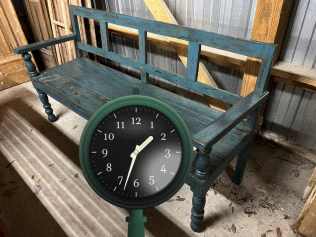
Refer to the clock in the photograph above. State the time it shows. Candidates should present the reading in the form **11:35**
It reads **1:33**
